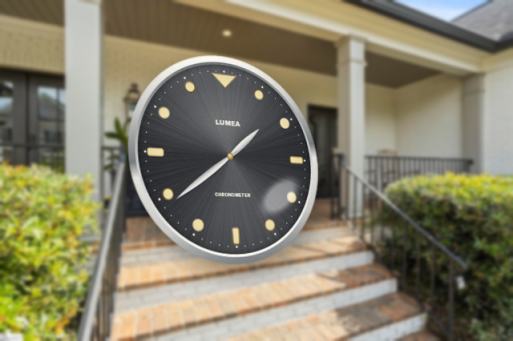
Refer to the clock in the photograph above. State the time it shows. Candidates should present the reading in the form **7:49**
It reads **1:39**
